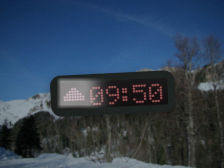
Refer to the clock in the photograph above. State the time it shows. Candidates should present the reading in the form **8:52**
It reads **9:50**
